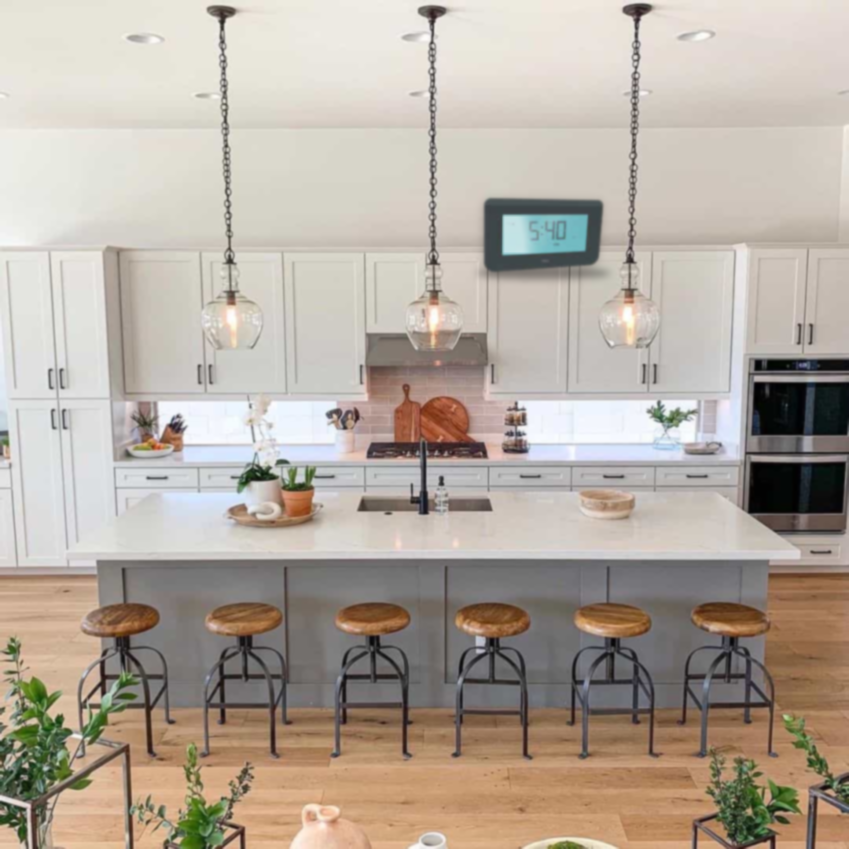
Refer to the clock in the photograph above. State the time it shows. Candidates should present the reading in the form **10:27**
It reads **5:40**
